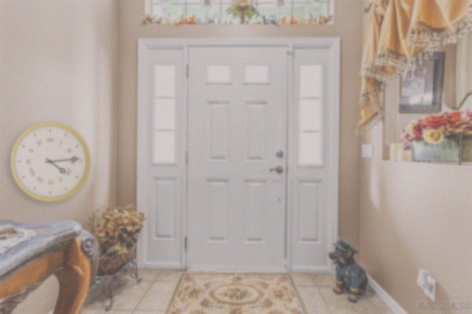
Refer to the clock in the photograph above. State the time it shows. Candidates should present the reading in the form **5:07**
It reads **4:14**
